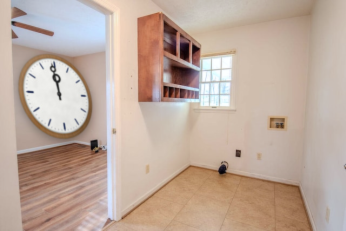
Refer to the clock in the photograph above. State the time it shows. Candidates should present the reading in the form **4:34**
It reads **11:59**
